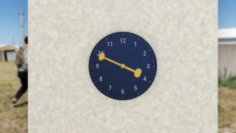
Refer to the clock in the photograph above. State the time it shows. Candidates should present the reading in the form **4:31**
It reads **3:49**
